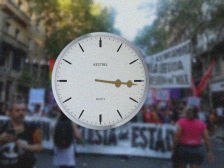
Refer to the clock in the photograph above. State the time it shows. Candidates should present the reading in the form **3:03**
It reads **3:16**
